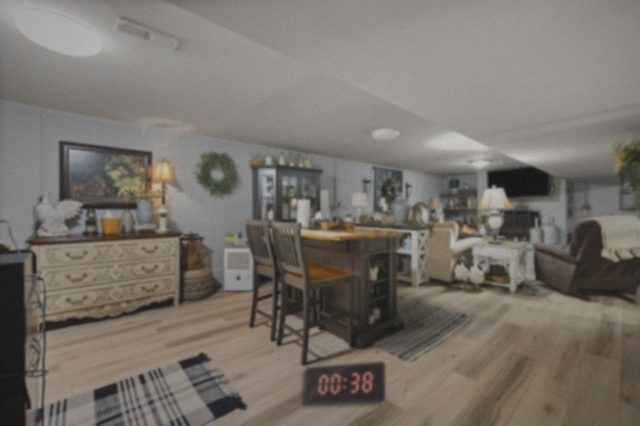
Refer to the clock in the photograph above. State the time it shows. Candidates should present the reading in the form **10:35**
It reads **0:38**
